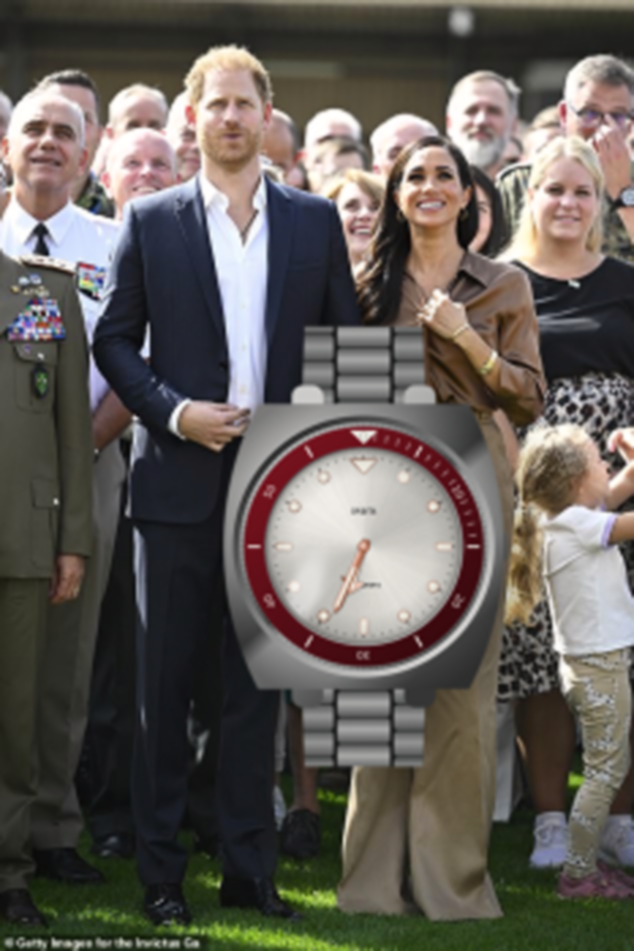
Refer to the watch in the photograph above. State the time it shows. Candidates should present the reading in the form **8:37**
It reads **6:34**
